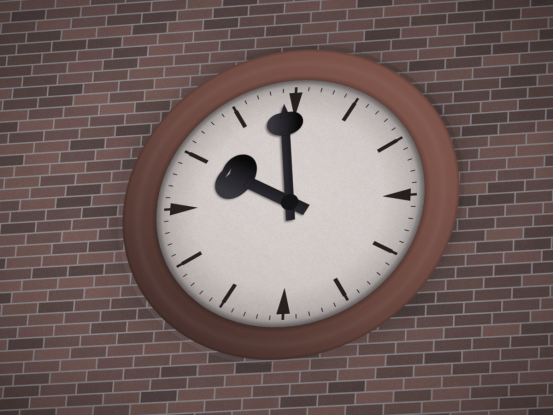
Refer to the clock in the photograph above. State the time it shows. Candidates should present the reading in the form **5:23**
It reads **9:59**
